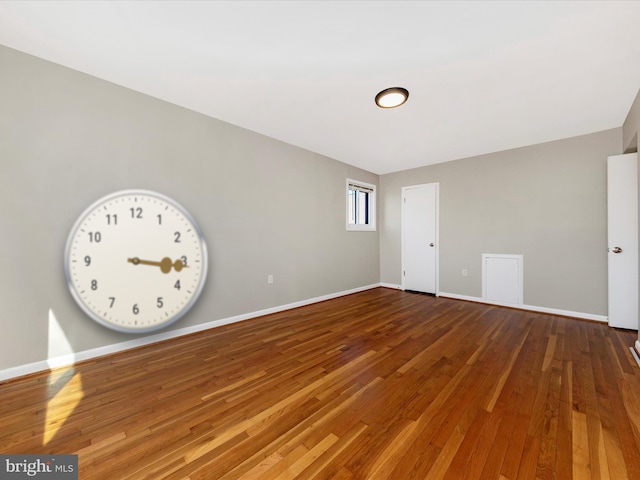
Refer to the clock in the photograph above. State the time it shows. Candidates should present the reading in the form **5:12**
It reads **3:16**
